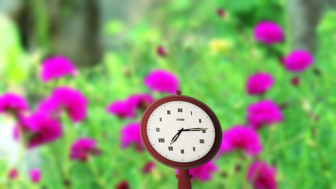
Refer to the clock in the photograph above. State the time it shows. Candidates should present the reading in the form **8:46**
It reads **7:14**
